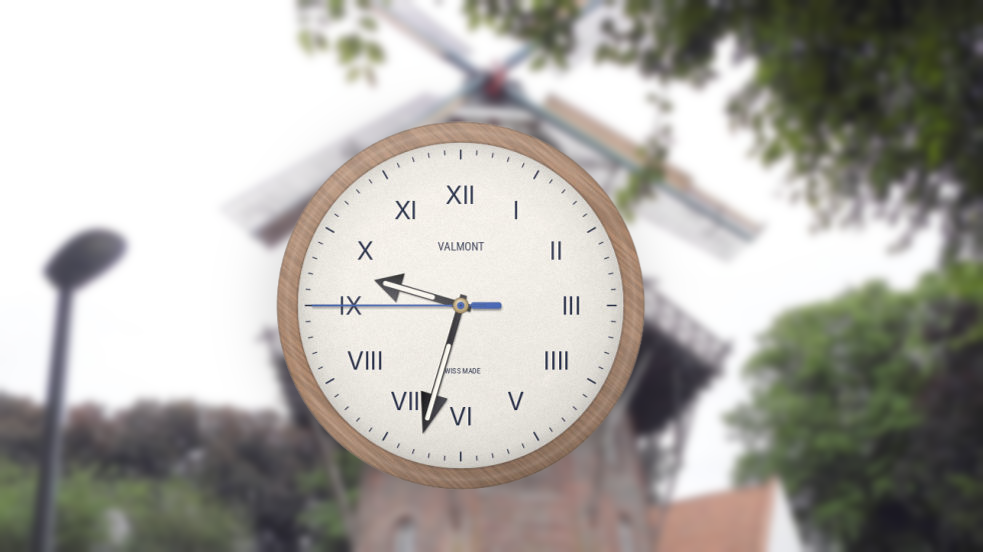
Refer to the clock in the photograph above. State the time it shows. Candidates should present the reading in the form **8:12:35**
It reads **9:32:45**
